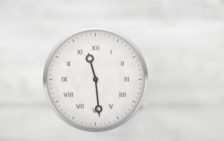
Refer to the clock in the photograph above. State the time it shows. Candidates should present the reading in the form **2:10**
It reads **11:29**
